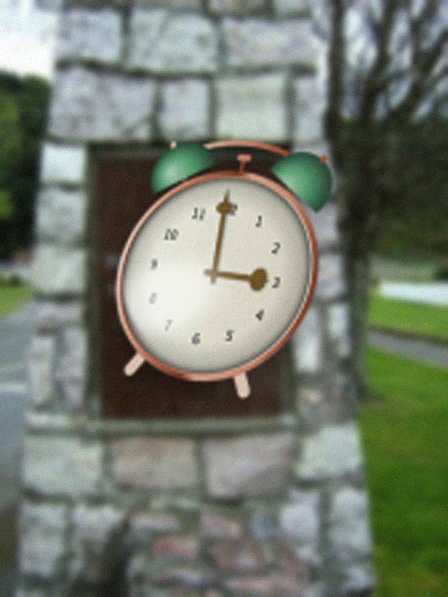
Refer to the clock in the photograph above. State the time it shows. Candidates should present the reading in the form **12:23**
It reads **2:59**
